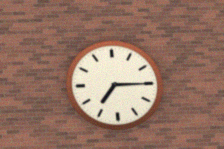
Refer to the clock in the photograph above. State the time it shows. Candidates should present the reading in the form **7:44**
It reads **7:15**
